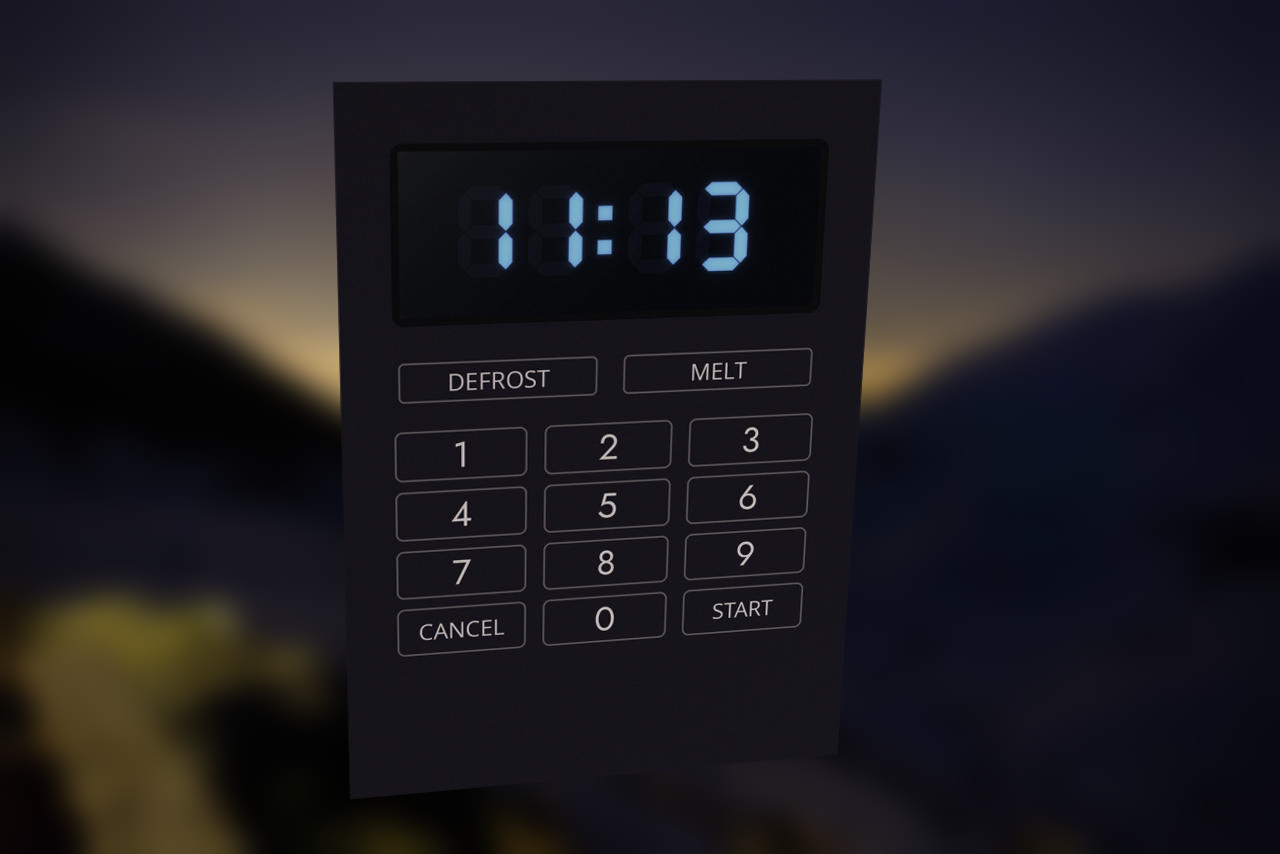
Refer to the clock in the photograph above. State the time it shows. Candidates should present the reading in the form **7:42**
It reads **11:13**
